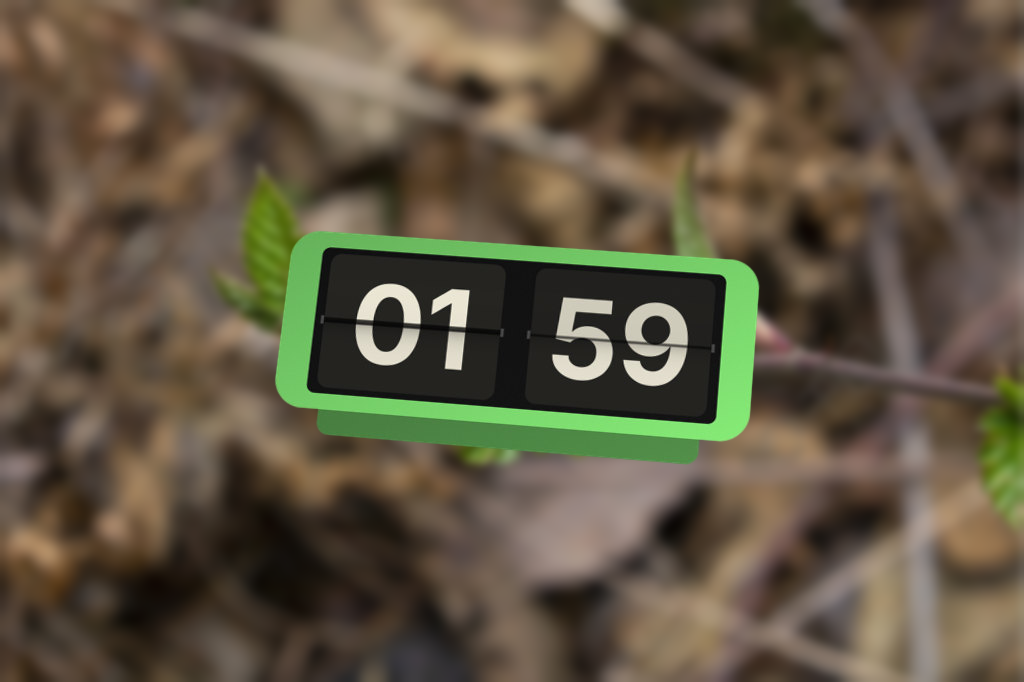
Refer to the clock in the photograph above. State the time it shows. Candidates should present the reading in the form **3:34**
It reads **1:59**
